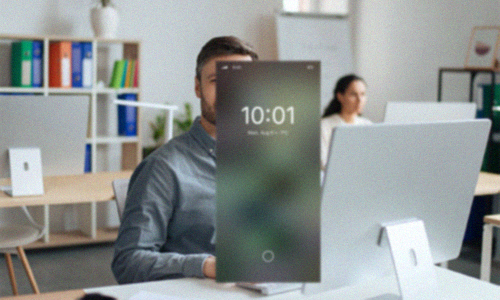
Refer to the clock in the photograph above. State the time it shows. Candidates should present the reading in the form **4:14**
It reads **10:01**
